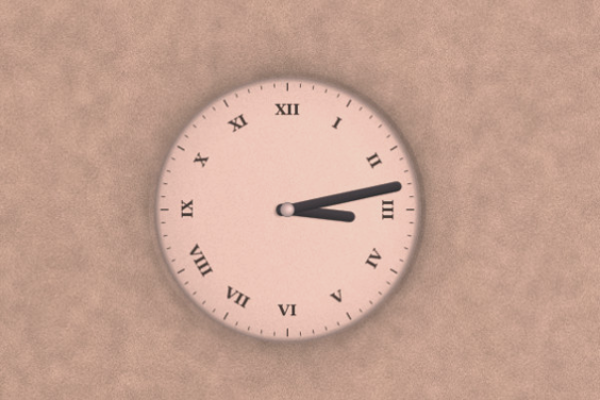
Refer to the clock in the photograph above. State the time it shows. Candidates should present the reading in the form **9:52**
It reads **3:13**
